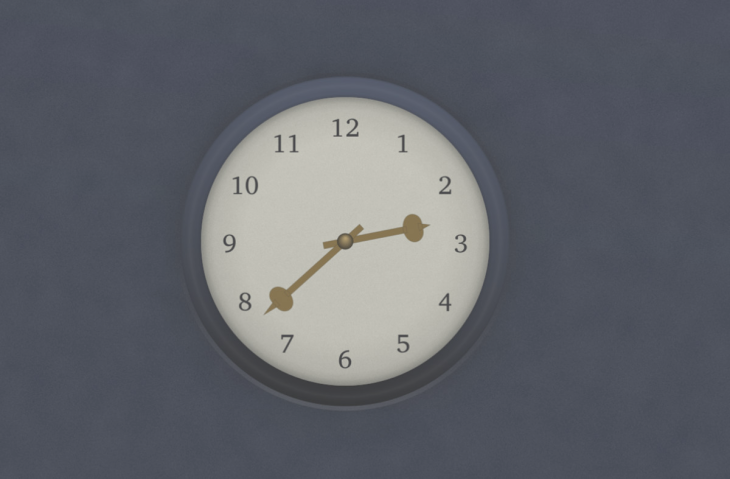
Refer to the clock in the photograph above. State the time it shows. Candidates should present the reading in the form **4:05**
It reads **2:38**
